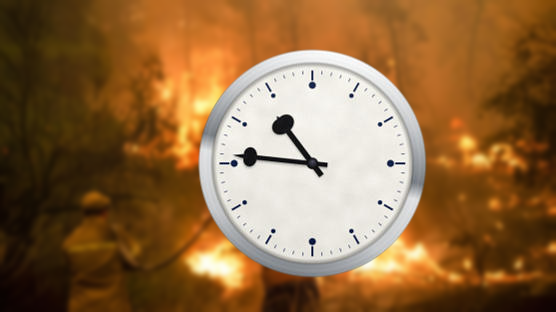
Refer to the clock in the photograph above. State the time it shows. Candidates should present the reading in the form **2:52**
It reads **10:46**
